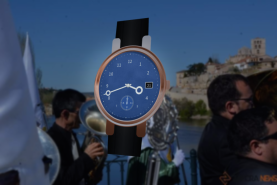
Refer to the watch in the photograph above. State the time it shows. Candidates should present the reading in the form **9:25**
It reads **3:42**
